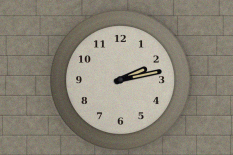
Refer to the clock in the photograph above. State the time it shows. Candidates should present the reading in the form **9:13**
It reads **2:13**
